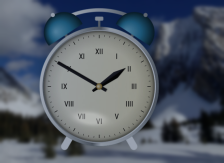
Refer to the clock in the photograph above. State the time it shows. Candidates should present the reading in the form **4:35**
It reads **1:50**
